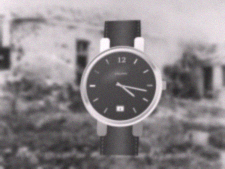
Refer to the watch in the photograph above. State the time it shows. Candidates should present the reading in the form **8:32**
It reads **4:17**
